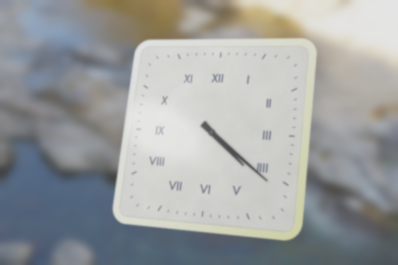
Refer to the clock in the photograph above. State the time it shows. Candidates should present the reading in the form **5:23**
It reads **4:21**
